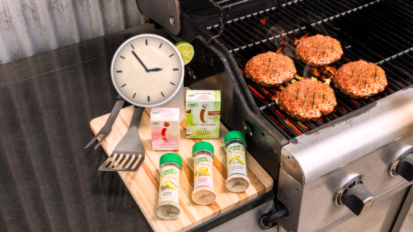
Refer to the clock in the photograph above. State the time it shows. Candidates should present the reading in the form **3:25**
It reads **2:54**
